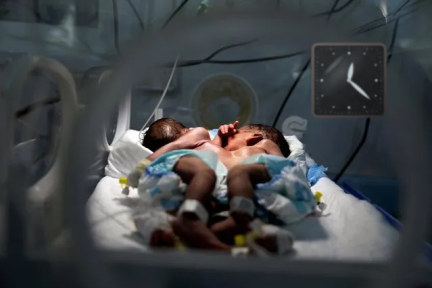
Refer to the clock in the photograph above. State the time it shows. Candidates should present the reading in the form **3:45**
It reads **12:22**
